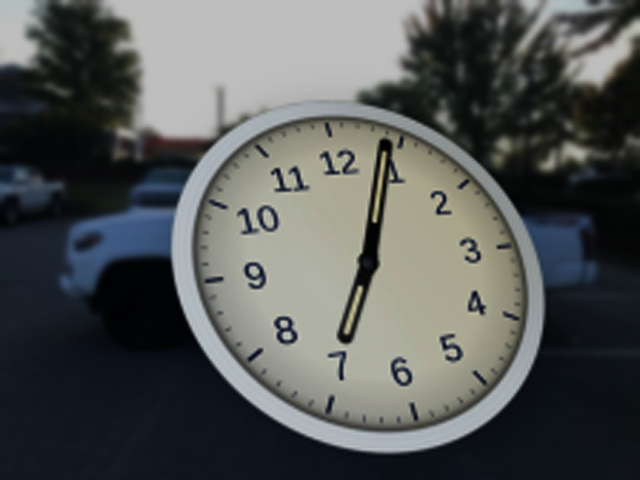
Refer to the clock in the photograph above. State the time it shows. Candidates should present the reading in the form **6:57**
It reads **7:04**
